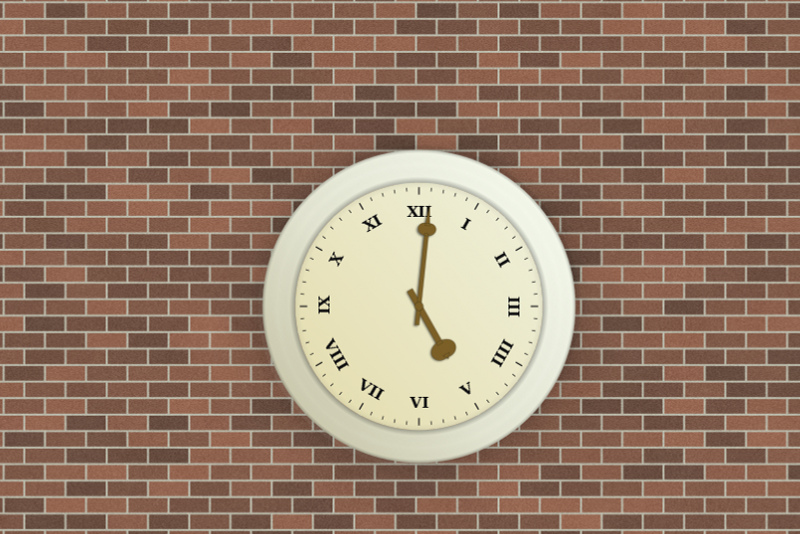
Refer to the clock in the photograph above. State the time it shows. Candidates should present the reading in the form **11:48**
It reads **5:01**
